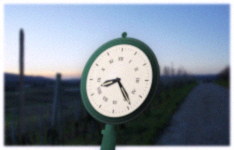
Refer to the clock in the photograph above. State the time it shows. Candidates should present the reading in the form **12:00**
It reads **8:24**
